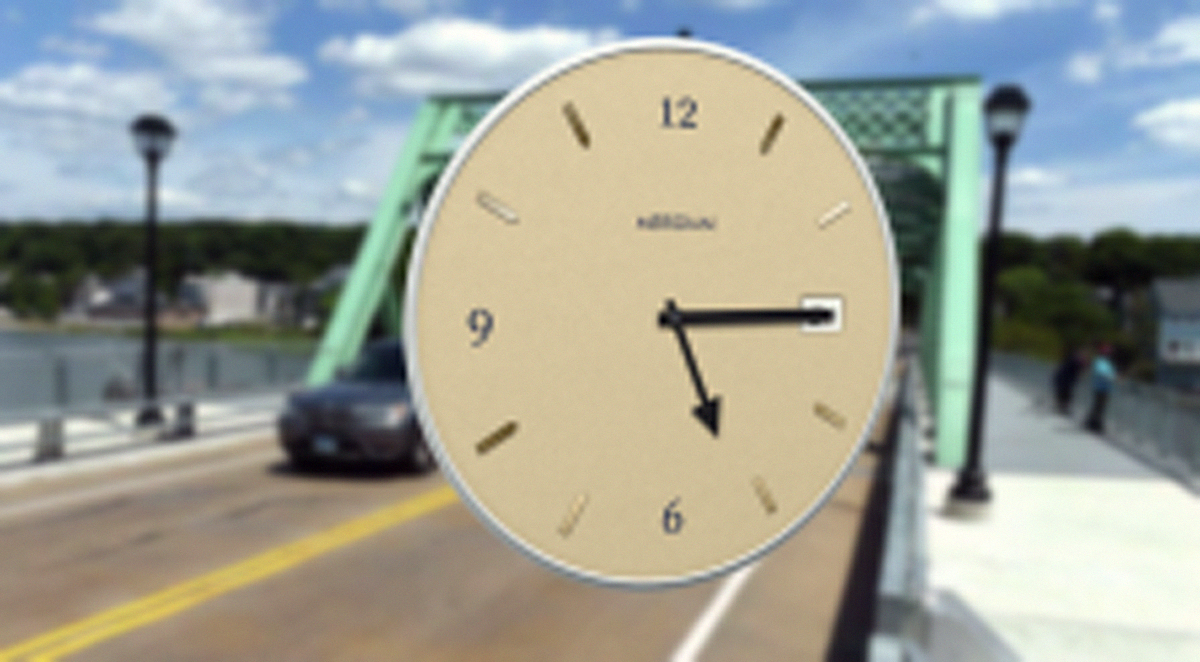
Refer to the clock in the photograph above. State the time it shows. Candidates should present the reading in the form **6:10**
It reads **5:15**
